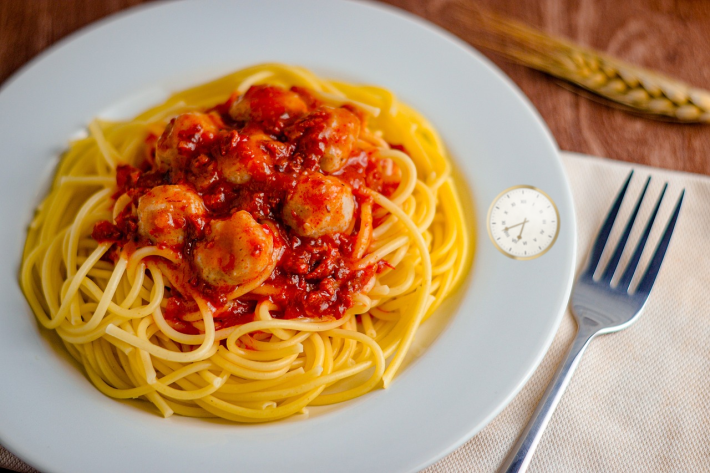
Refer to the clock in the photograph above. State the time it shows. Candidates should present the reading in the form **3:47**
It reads **6:42**
